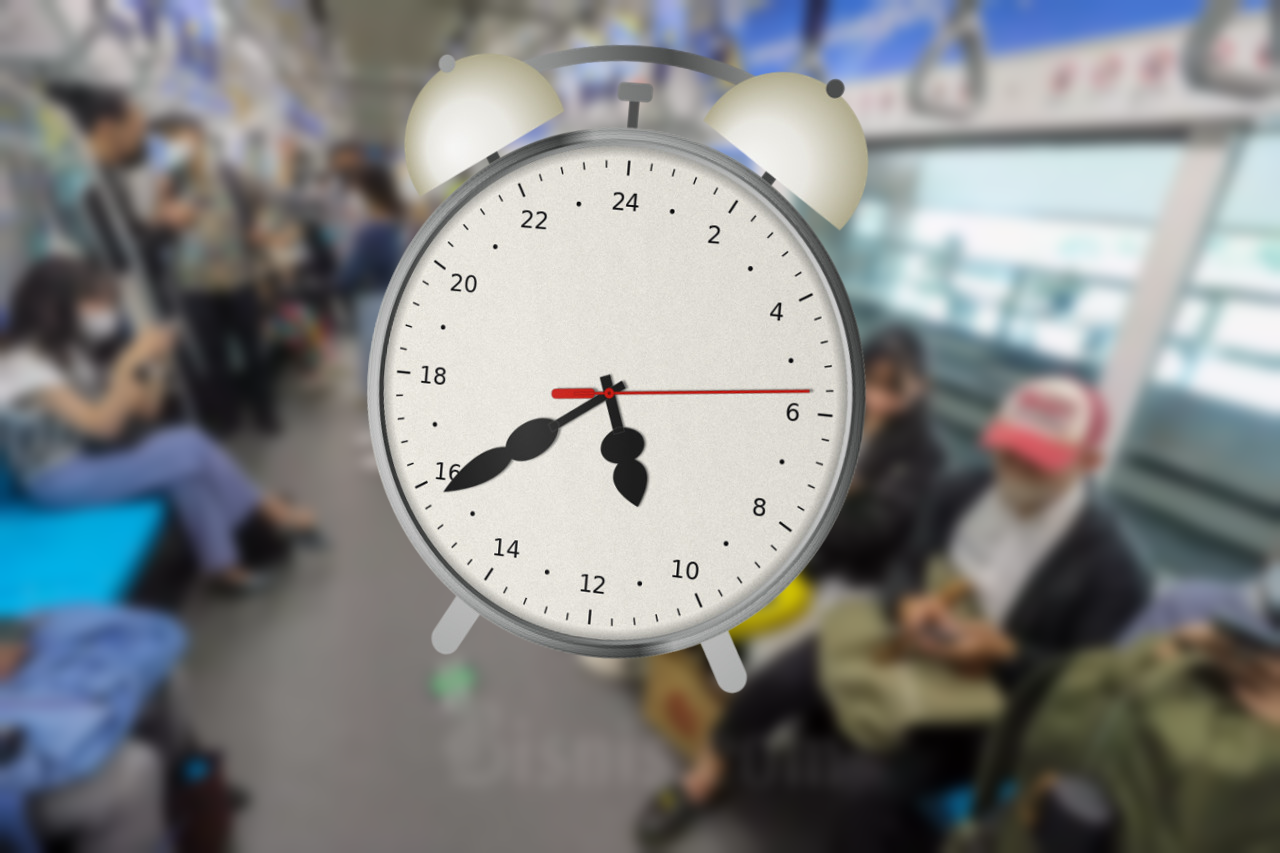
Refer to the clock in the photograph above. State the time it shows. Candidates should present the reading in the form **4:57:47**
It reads **10:39:14**
